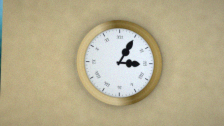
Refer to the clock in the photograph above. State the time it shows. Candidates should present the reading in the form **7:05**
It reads **3:05**
